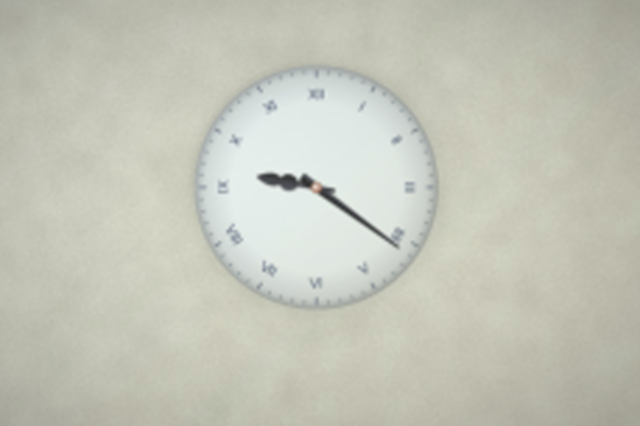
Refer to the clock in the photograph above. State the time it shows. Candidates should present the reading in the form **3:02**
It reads **9:21**
